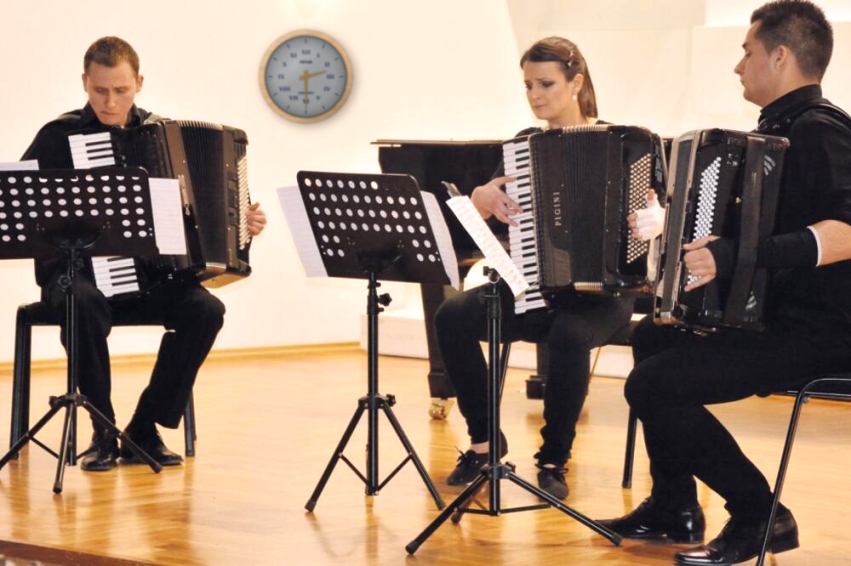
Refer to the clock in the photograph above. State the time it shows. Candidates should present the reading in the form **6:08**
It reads **2:30**
